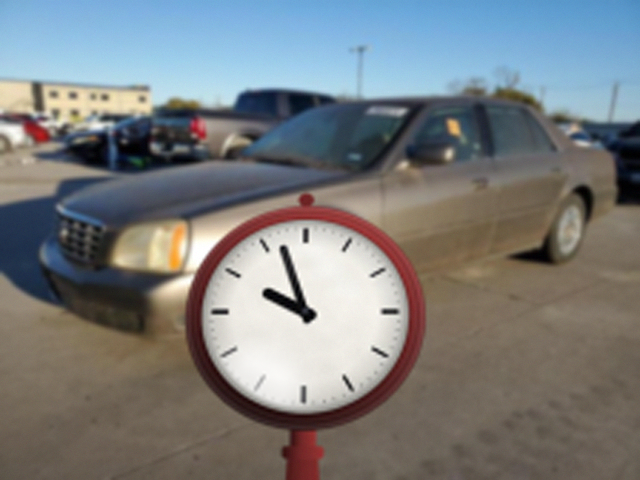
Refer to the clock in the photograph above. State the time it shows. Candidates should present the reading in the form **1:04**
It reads **9:57**
